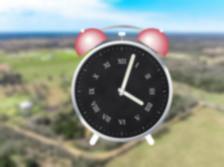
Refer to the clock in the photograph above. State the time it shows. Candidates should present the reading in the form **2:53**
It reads **4:03**
